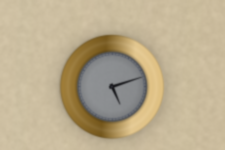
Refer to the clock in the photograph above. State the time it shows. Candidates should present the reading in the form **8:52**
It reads **5:12**
